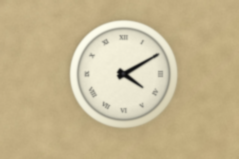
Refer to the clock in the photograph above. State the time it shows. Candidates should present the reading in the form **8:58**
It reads **4:10**
